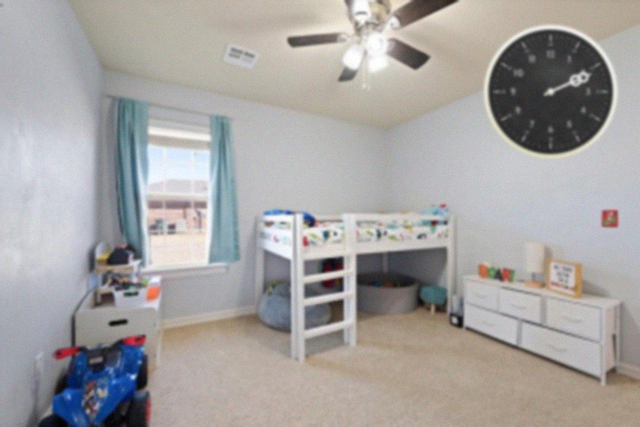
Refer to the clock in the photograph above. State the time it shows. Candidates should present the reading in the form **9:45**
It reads **2:11**
